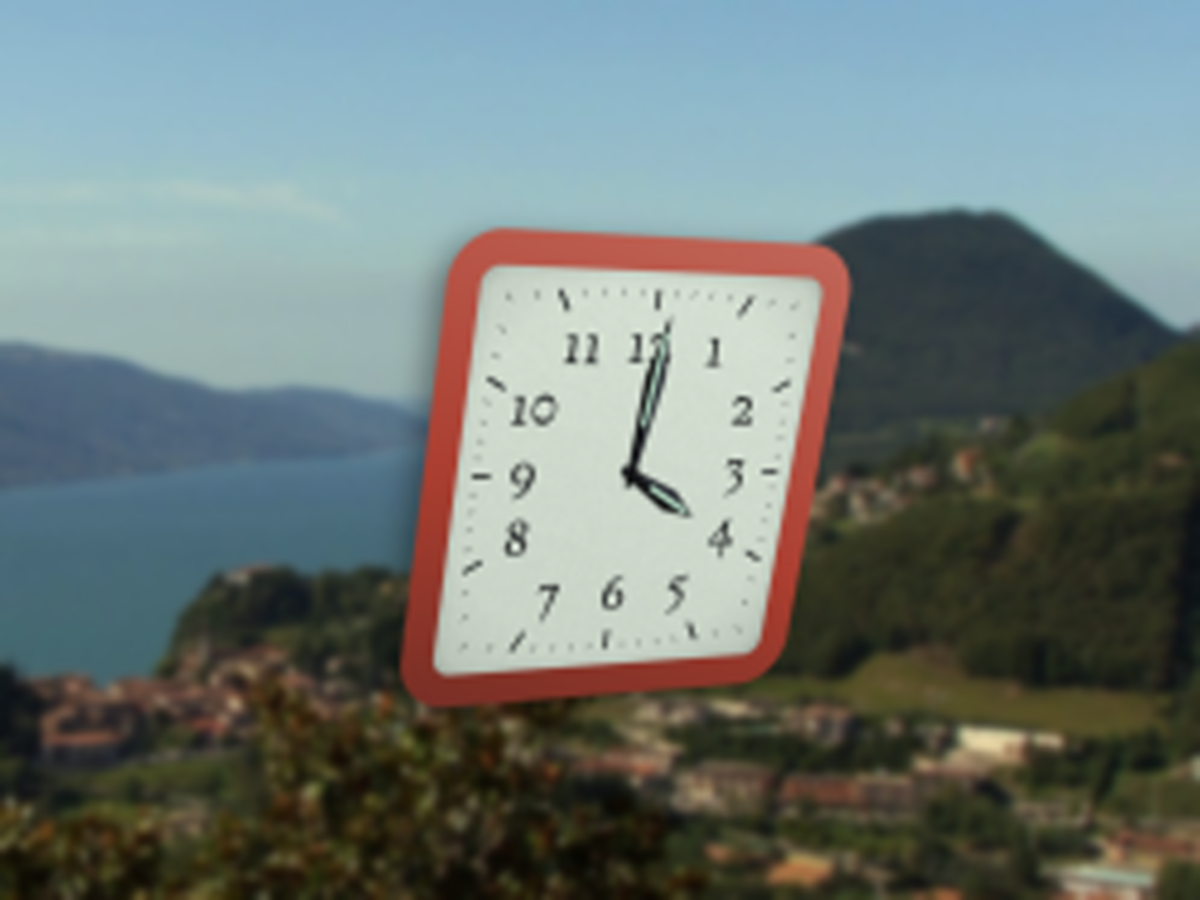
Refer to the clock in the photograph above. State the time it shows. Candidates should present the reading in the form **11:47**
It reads **4:01**
